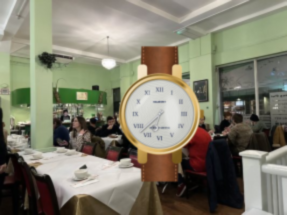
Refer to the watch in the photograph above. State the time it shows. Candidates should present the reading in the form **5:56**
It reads **6:38**
